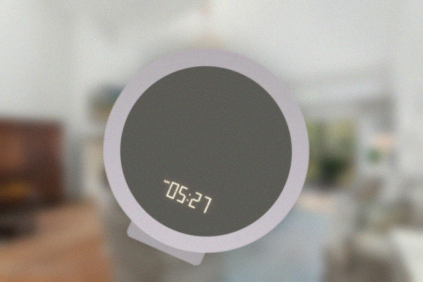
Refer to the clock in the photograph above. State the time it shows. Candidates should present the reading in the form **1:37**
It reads **5:27**
